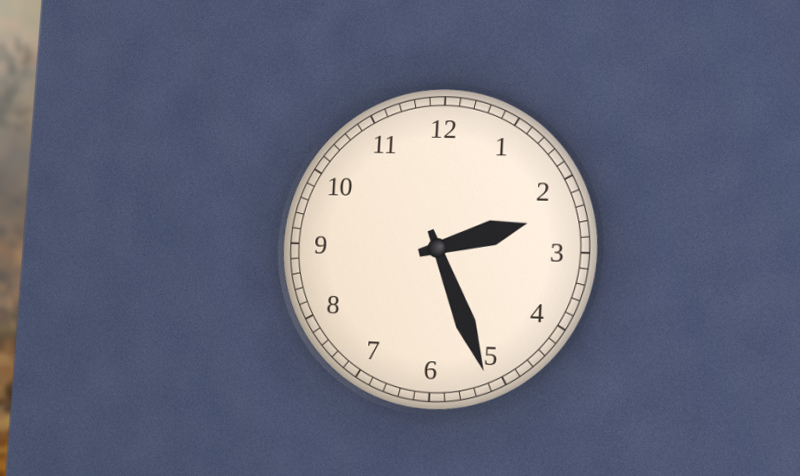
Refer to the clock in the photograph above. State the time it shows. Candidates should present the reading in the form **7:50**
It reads **2:26**
